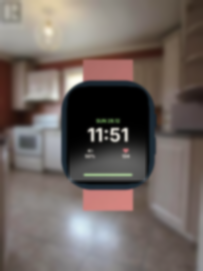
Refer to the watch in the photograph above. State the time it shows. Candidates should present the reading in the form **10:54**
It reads **11:51**
